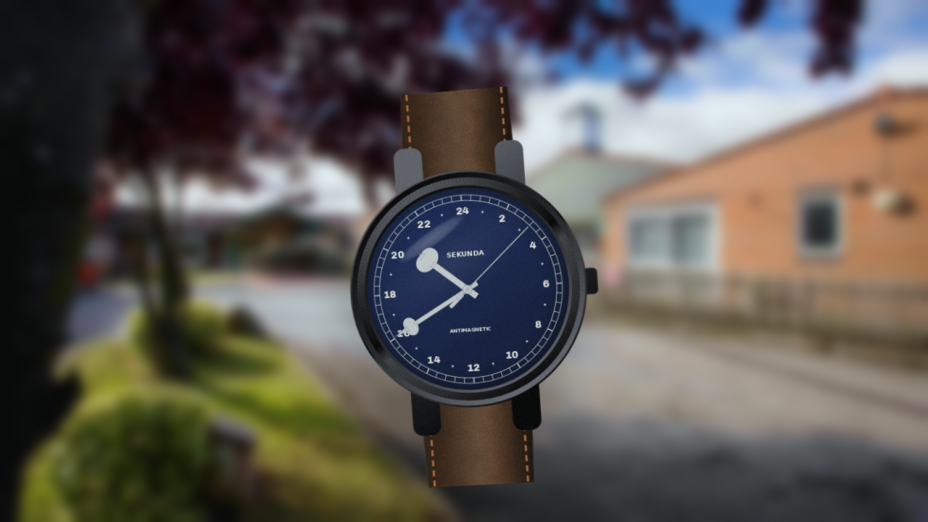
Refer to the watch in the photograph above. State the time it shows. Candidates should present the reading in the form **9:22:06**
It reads **20:40:08**
